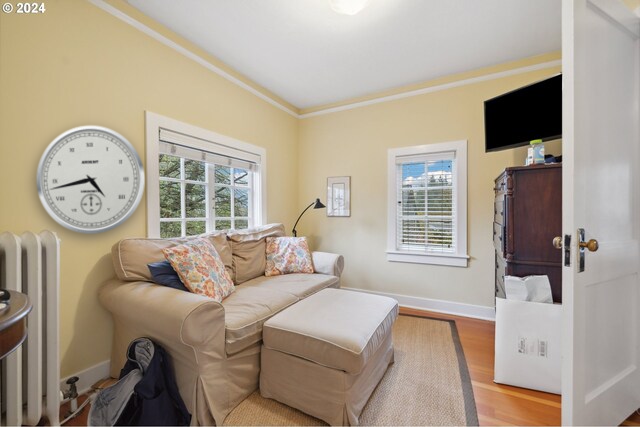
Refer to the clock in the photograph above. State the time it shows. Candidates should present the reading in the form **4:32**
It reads **4:43**
